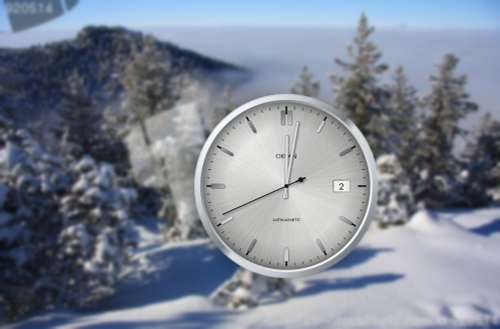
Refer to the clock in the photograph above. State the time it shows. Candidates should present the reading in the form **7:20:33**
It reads **12:01:41**
